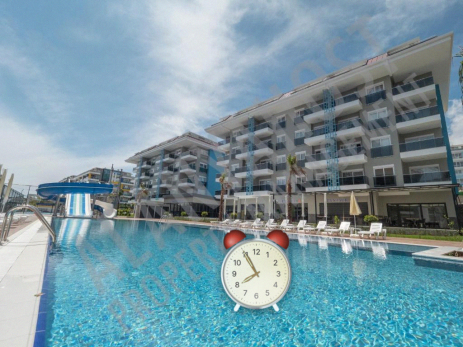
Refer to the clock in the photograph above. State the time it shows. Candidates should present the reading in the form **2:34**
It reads **7:55**
